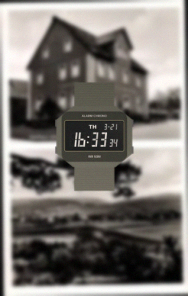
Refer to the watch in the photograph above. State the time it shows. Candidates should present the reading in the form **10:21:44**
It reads **16:33:34**
